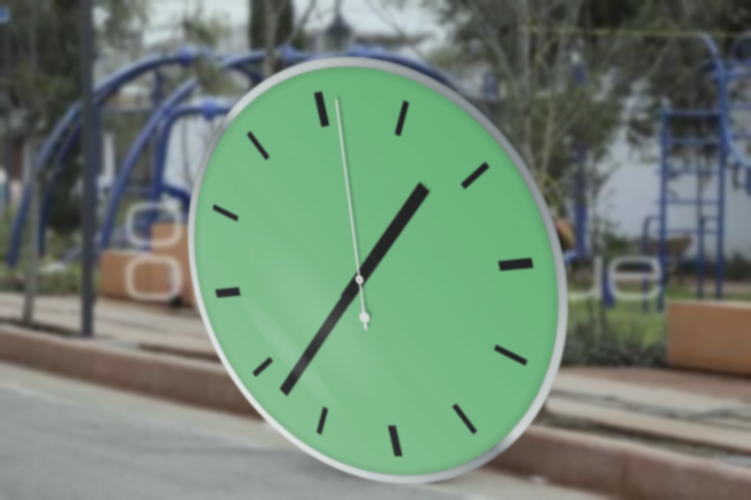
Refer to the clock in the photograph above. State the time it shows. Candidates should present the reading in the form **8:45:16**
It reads **1:38:01**
